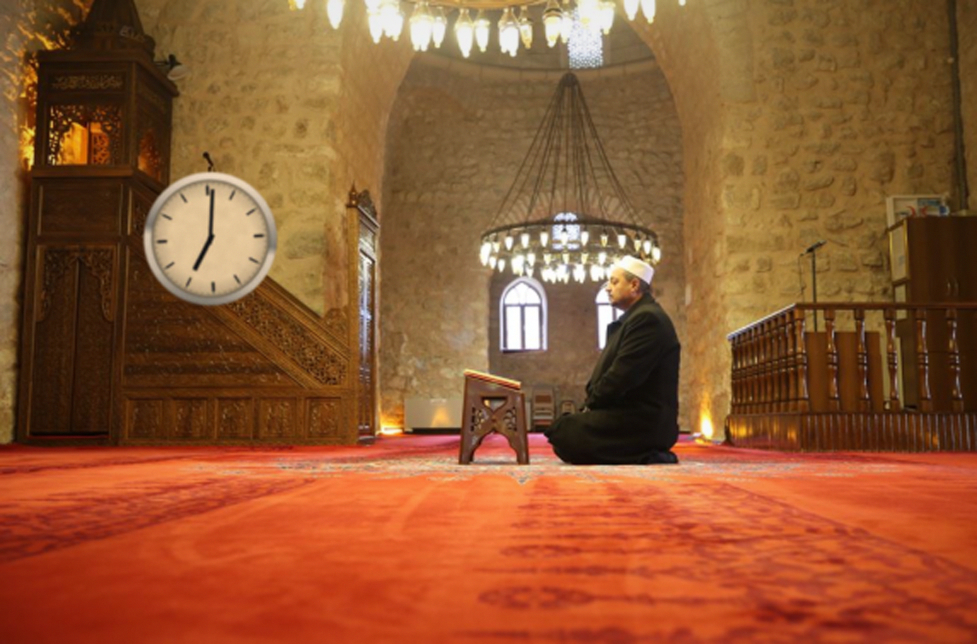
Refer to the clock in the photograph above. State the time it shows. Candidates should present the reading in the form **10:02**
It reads **7:01**
